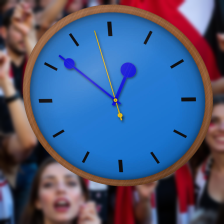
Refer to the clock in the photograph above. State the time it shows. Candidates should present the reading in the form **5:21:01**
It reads **12:51:58**
